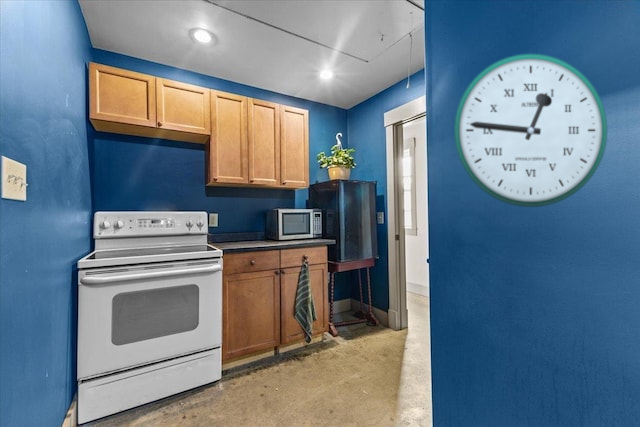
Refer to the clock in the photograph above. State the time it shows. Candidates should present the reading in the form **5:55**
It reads **12:46**
